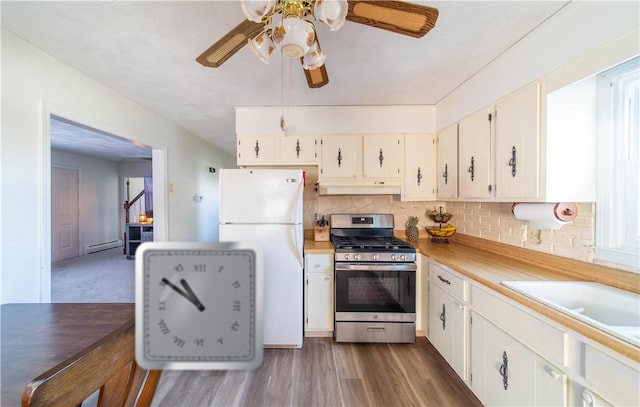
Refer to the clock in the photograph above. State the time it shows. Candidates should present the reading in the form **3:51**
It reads **10:51**
